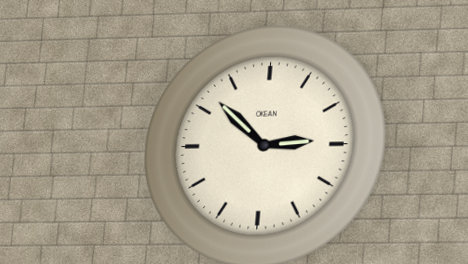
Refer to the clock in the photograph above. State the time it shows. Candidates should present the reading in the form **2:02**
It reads **2:52**
